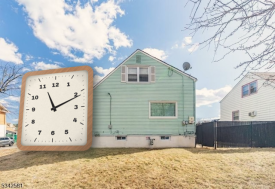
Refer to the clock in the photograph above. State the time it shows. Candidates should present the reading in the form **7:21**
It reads **11:11**
